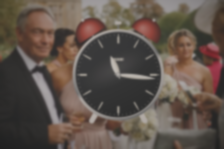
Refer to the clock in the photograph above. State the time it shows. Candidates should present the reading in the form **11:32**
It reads **11:16**
